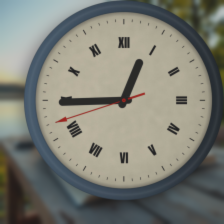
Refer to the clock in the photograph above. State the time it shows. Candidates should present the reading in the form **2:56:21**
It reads **12:44:42**
